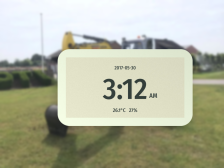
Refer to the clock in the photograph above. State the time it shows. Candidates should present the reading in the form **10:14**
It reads **3:12**
